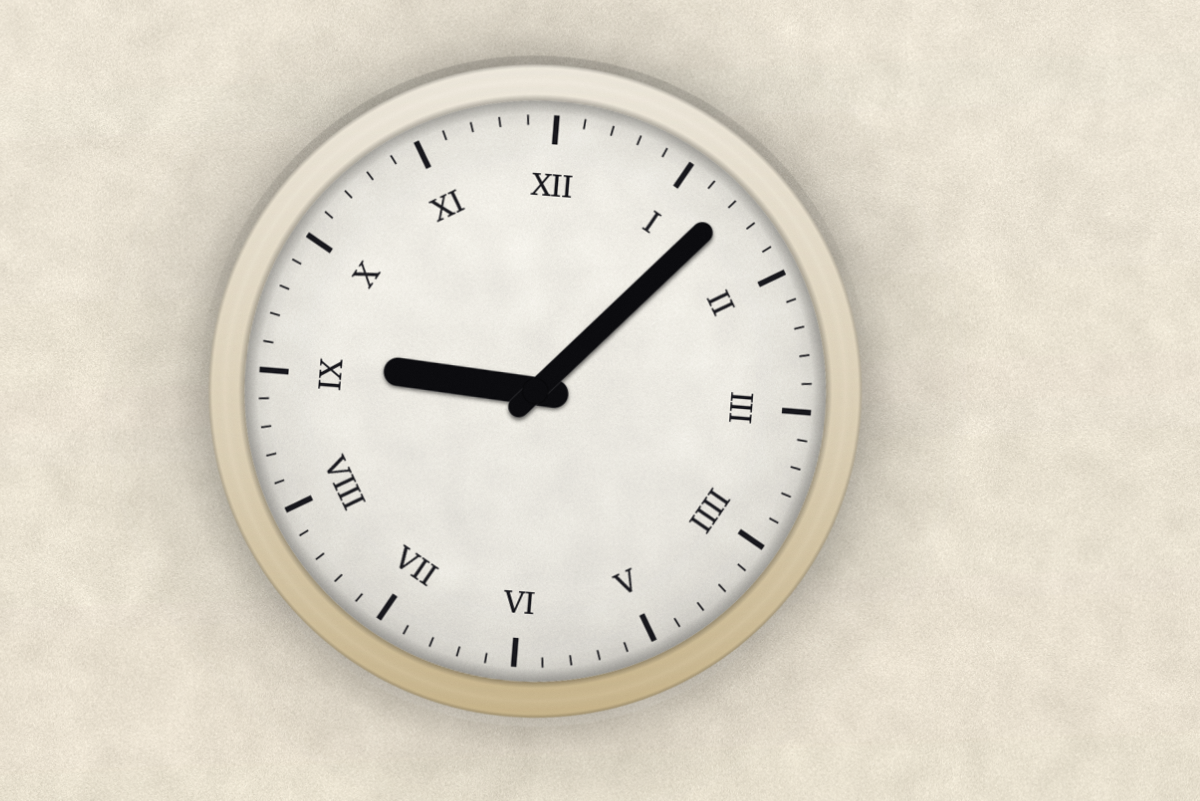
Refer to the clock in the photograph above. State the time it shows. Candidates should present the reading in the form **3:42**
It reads **9:07**
